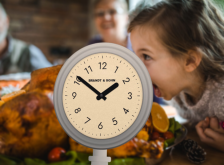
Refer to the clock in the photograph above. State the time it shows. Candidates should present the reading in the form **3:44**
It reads **1:51**
